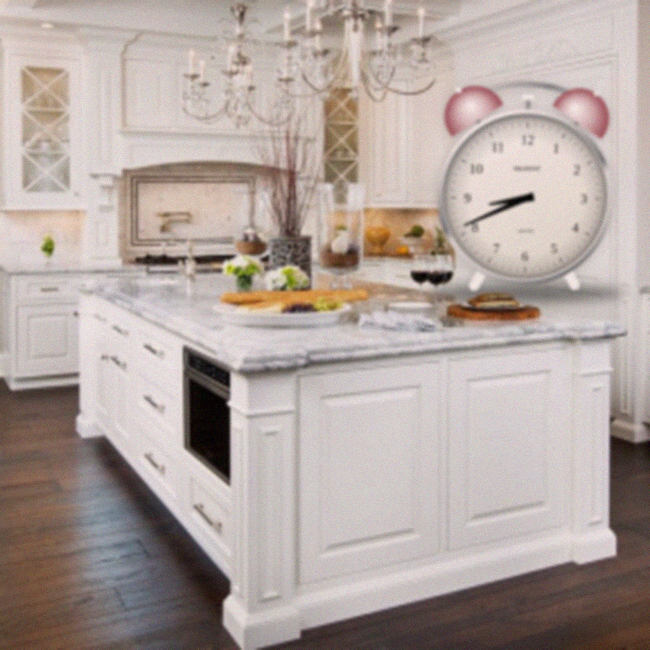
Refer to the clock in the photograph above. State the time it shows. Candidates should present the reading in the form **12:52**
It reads **8:41**
